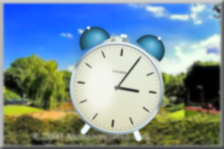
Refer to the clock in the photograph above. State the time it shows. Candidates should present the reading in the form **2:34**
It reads **3:05**
